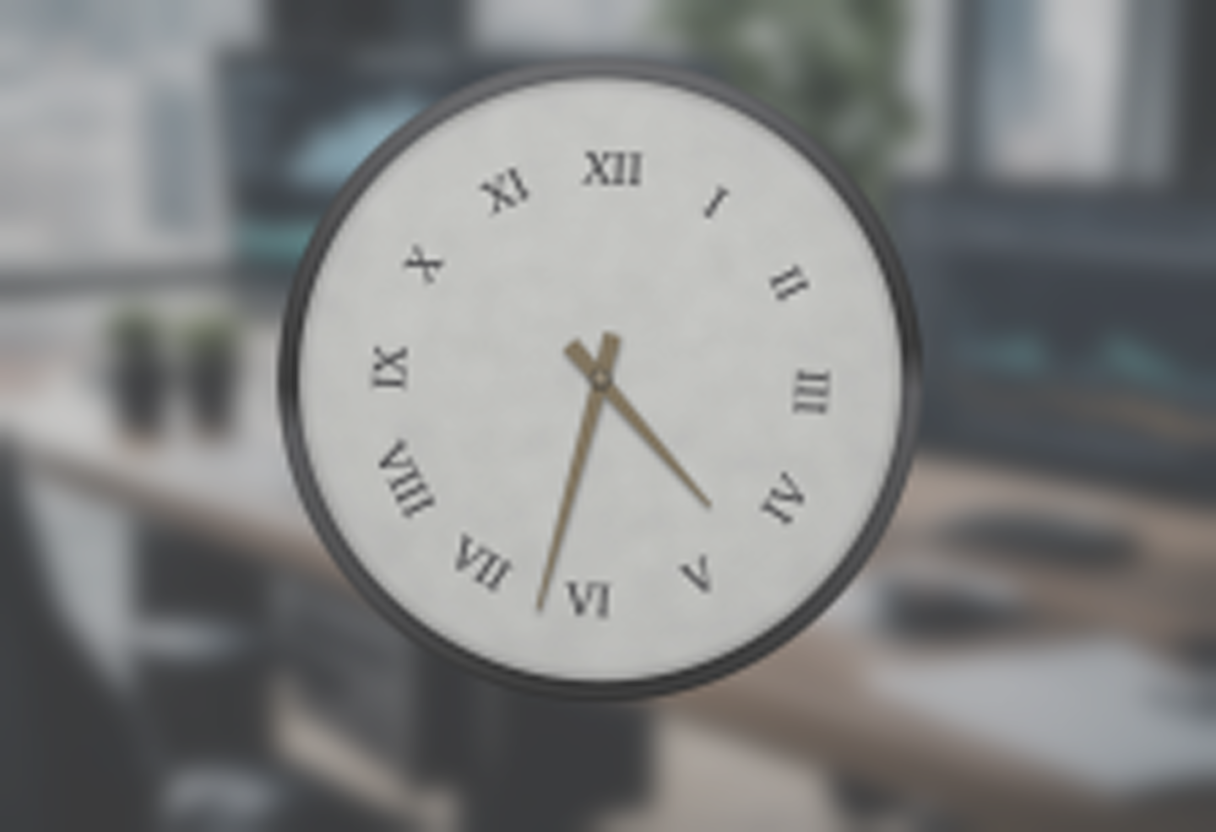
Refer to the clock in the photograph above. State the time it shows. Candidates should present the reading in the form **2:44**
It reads **4:32**
